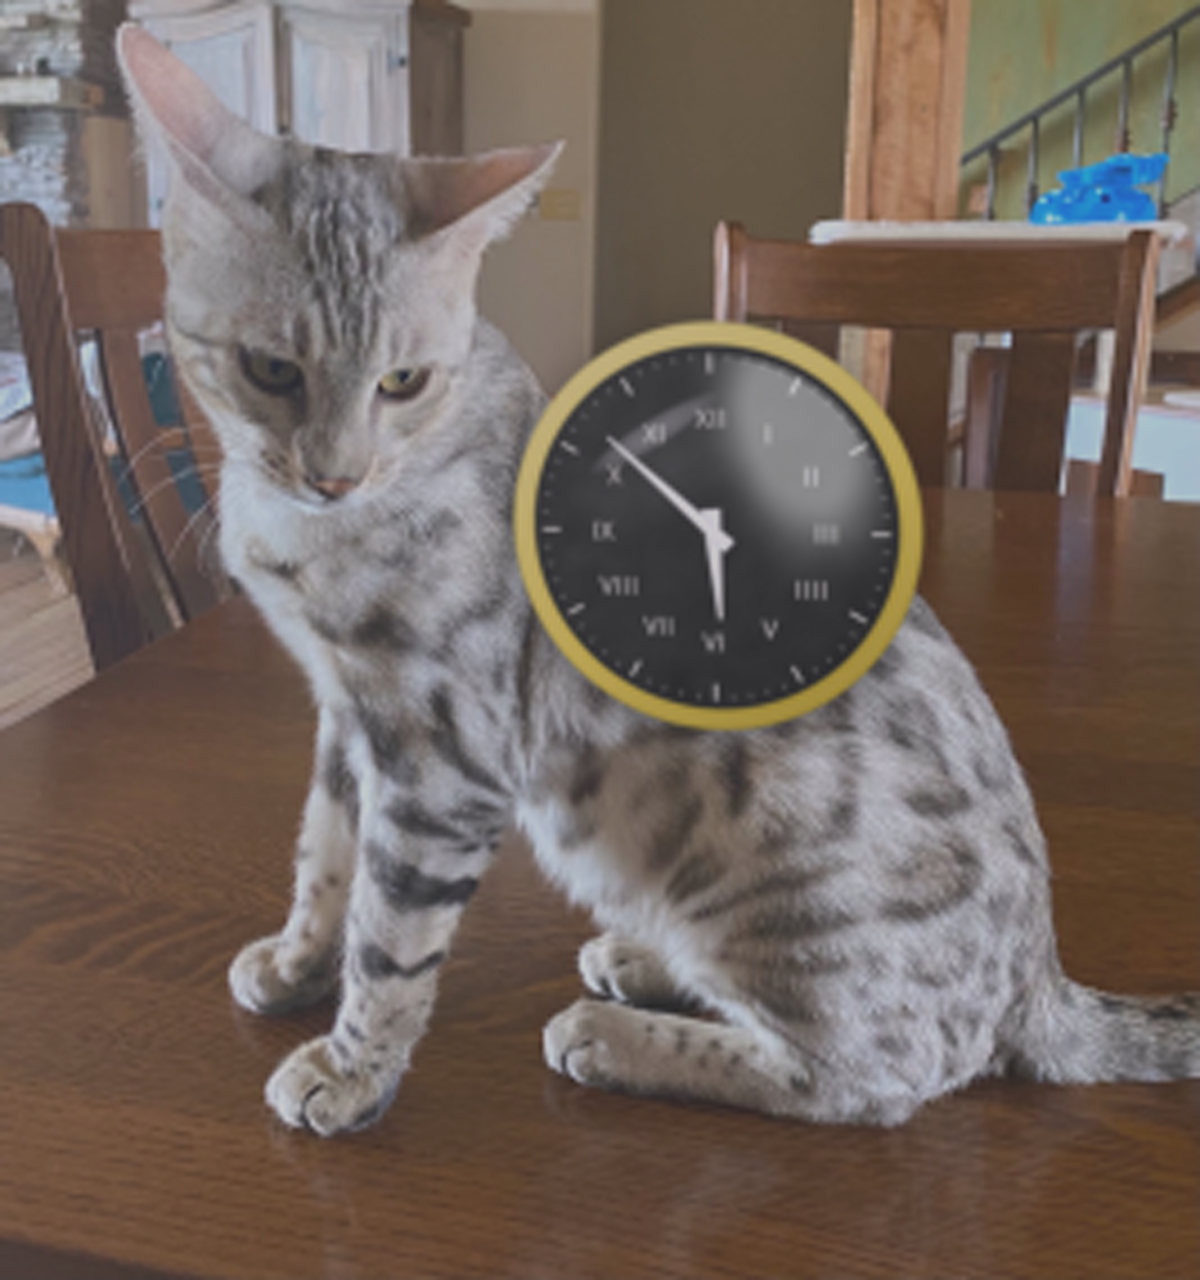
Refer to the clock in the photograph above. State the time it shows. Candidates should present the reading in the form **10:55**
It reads **5:52**
